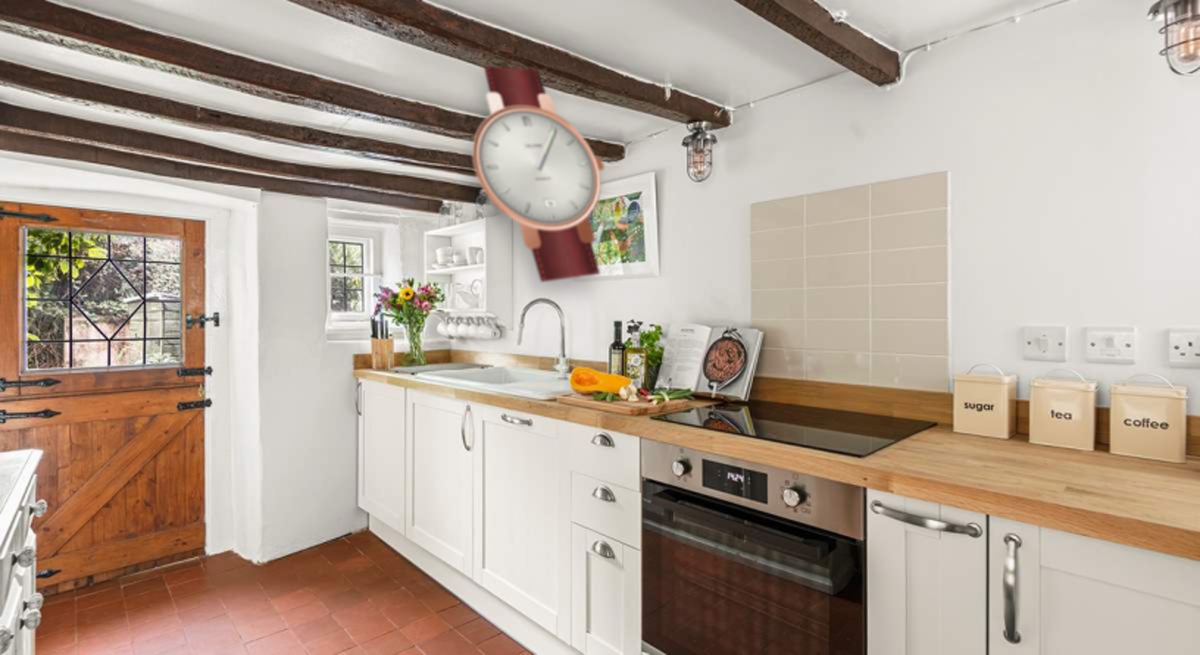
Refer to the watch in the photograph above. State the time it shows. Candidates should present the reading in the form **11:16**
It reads **1:06**
